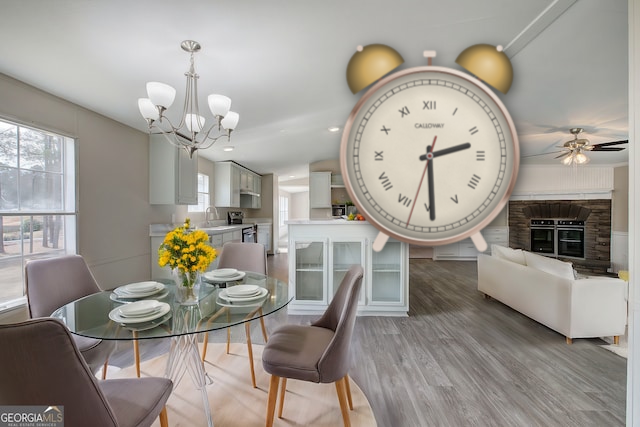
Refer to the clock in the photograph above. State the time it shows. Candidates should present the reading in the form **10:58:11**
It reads **2:29:33**
